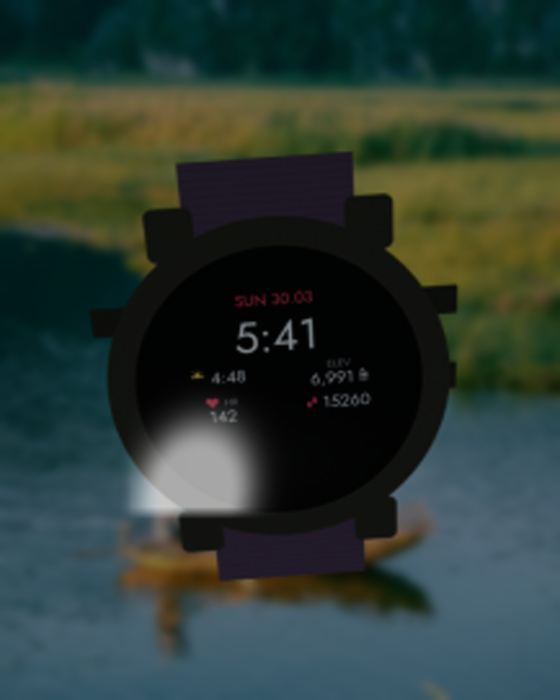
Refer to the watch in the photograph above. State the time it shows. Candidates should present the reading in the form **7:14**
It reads **5:41**
